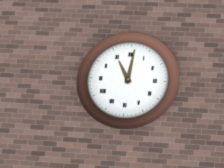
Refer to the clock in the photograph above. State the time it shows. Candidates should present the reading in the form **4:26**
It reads **11:01**
